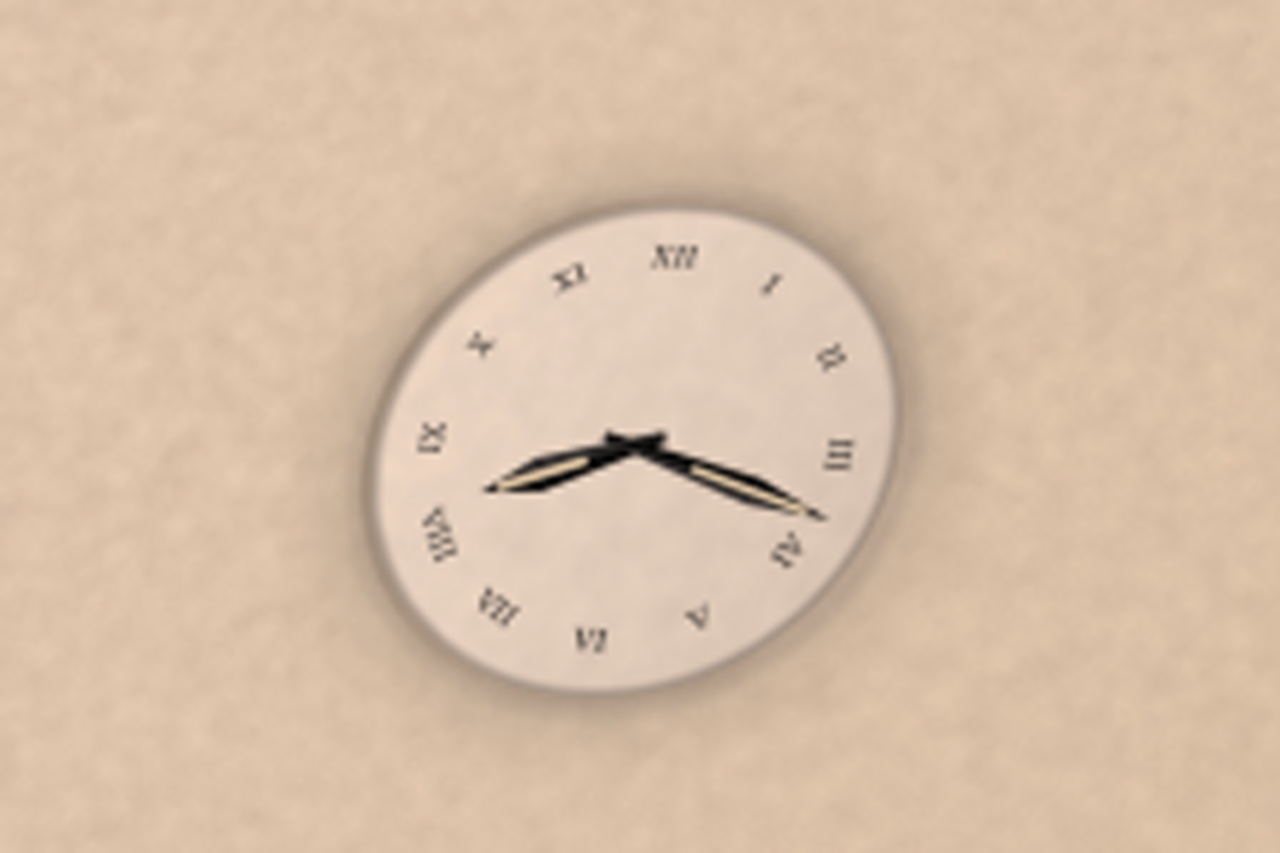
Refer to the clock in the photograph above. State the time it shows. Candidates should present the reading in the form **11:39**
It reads **8:18**
